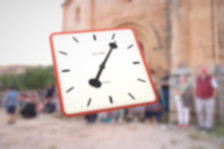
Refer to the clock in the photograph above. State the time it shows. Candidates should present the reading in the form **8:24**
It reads **7:06**
